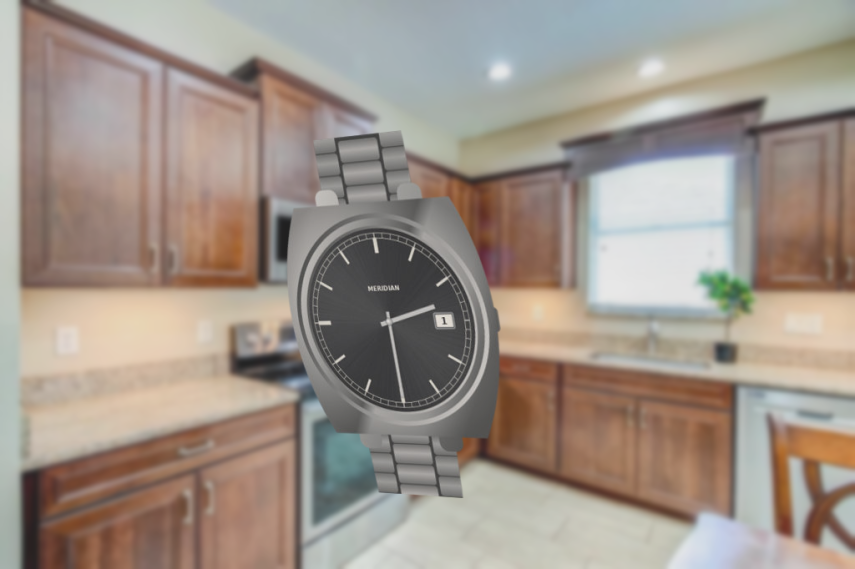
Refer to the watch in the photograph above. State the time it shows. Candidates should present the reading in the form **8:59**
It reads **2:30**
